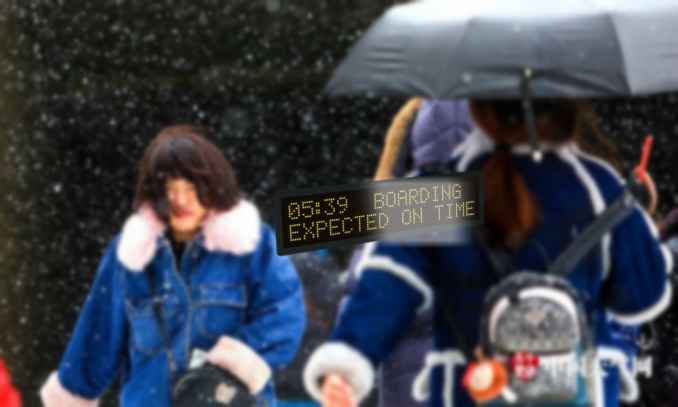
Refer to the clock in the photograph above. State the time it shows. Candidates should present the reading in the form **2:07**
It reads **5:39**
